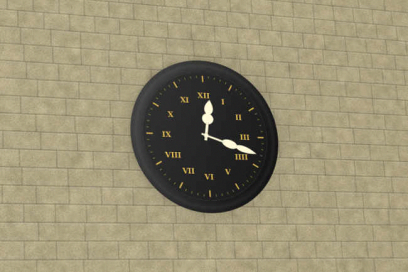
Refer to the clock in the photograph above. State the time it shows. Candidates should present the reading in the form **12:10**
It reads **12:18**
